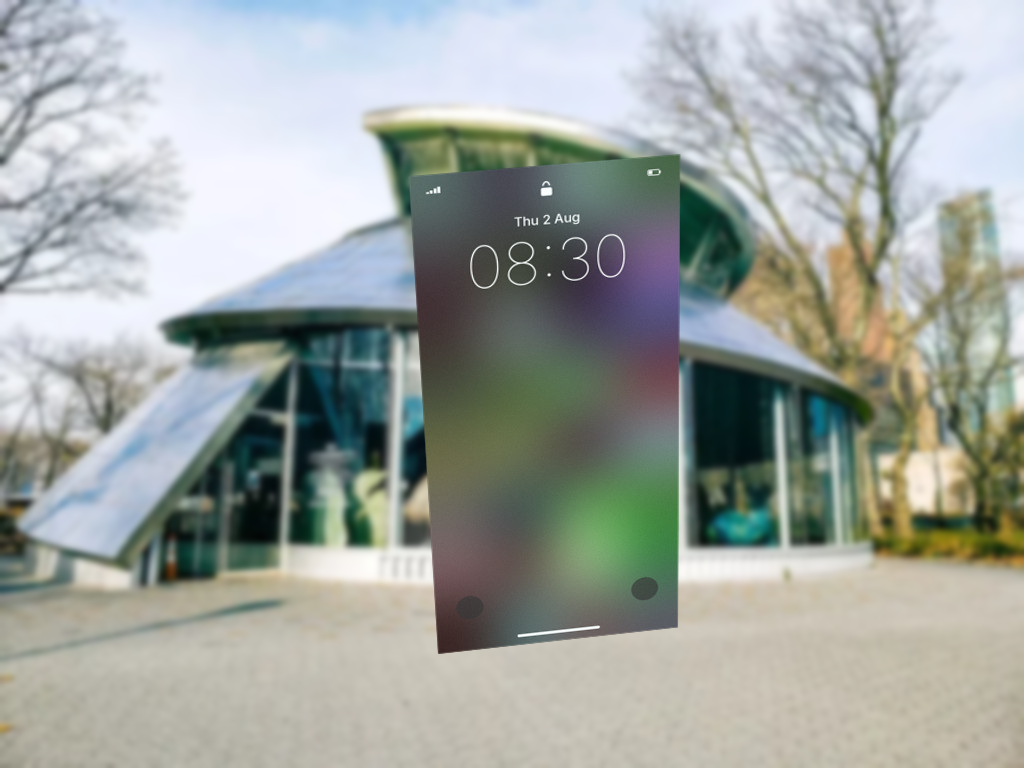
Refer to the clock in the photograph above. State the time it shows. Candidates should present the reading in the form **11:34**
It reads **8:30**
